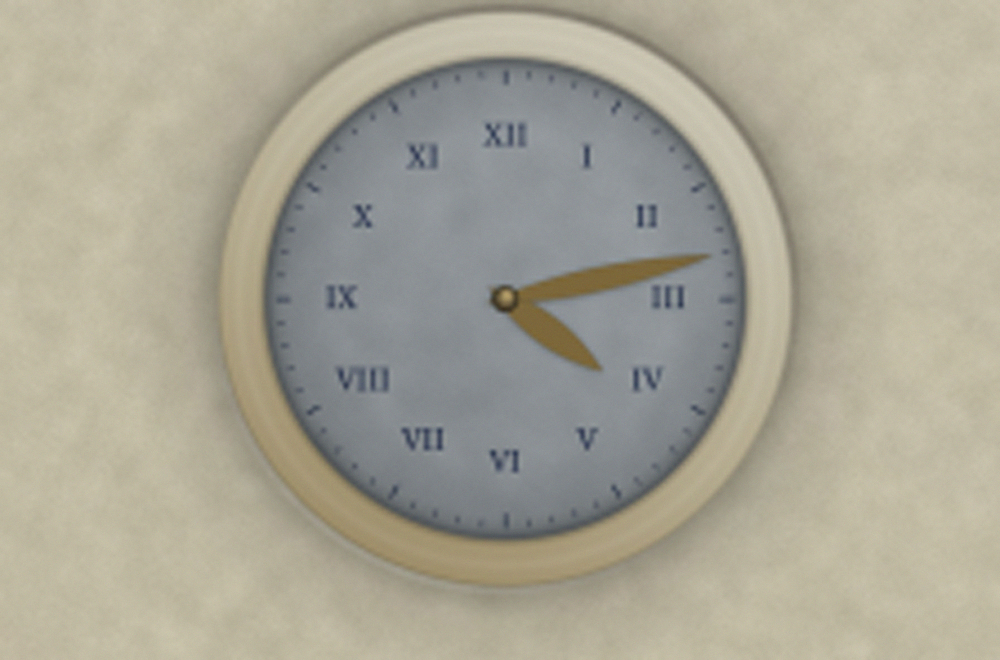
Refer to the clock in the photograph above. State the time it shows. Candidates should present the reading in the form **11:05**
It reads **4:13**
